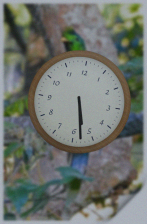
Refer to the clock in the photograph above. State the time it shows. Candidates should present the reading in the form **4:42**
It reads **5:28**
